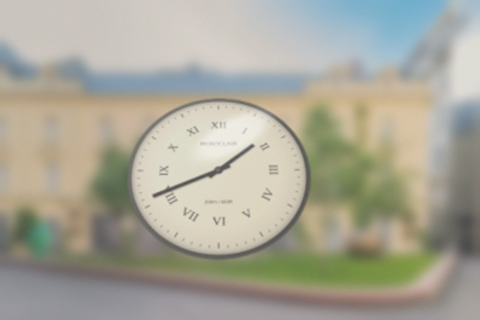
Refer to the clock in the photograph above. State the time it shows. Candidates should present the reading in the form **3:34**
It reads **1:41**
